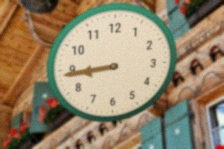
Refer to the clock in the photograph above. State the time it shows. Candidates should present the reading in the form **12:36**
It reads **8:44**
